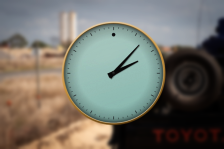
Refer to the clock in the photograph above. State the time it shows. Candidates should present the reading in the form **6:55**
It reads **2:07**
